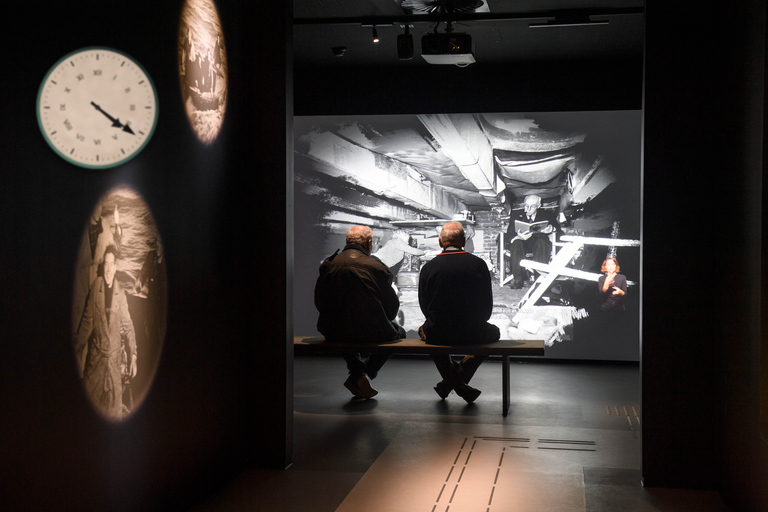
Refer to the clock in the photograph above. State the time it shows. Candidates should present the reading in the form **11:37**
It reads **4:21**
